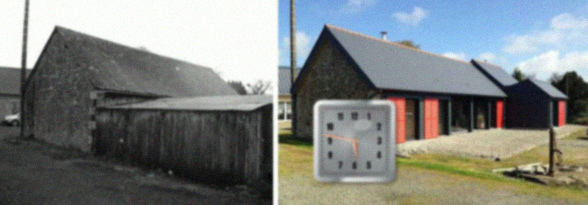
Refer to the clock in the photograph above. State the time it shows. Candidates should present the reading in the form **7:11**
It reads **5:47**
